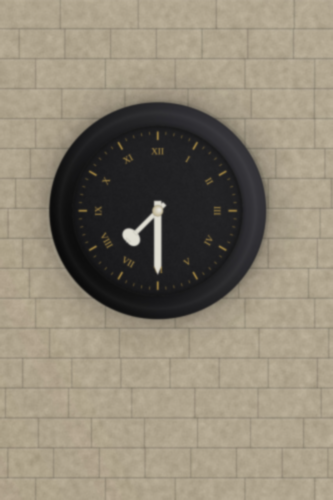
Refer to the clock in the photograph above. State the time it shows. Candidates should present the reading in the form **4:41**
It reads **7:30**
